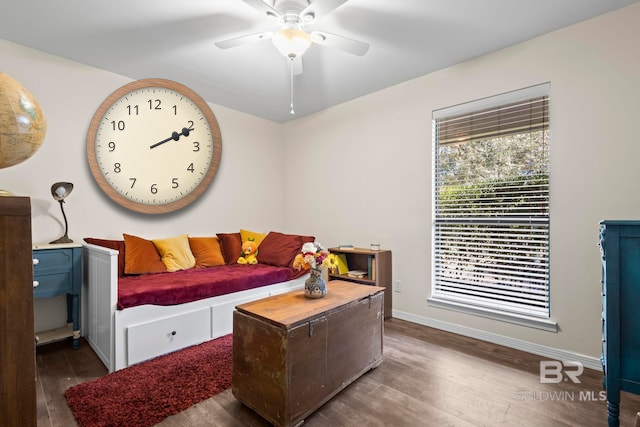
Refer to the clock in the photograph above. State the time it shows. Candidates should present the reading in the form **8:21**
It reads **2:11**
